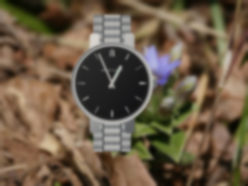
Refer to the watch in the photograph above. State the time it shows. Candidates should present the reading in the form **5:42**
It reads **12:56**
